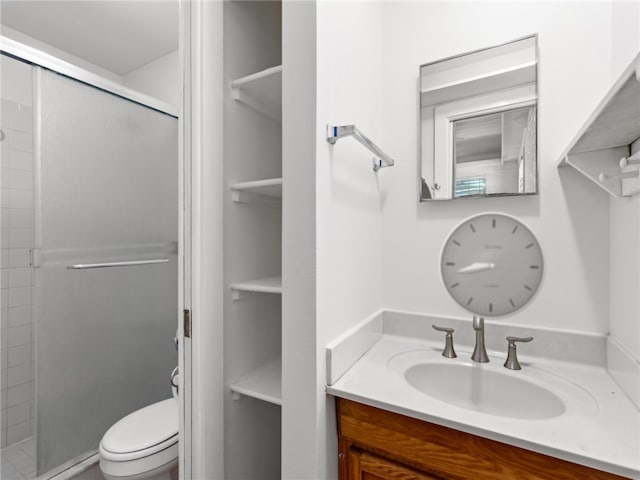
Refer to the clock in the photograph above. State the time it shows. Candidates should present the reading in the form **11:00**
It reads **8:43**
